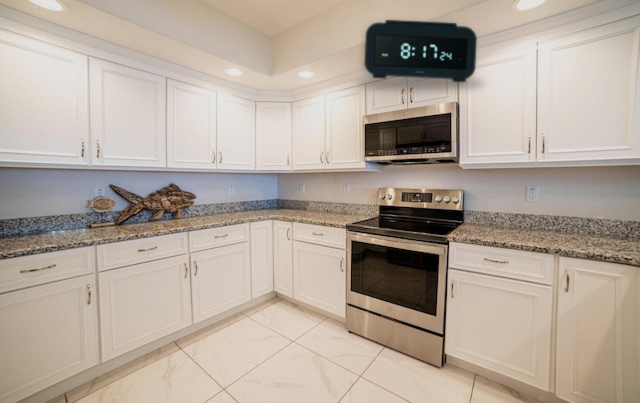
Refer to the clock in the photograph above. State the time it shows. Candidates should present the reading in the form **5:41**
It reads **8:17**
